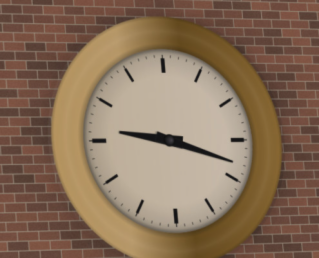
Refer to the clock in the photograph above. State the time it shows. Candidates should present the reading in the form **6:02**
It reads **9:18**
